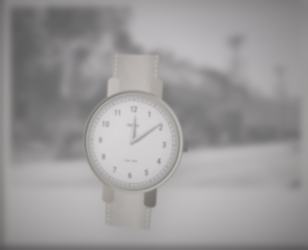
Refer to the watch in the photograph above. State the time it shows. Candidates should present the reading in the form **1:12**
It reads **12:09**
